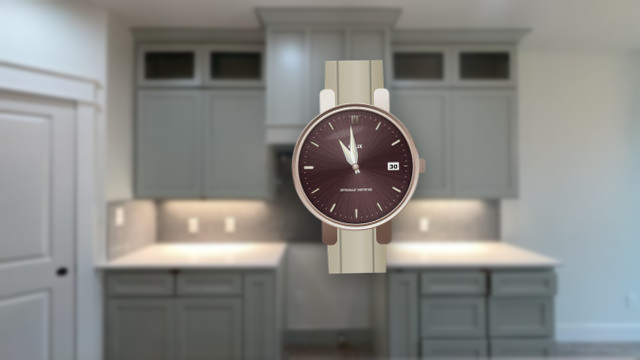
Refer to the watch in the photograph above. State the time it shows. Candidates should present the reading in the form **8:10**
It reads **10:59**
